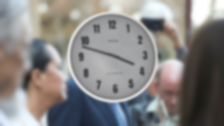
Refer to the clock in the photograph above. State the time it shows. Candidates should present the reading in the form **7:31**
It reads **3:48**
